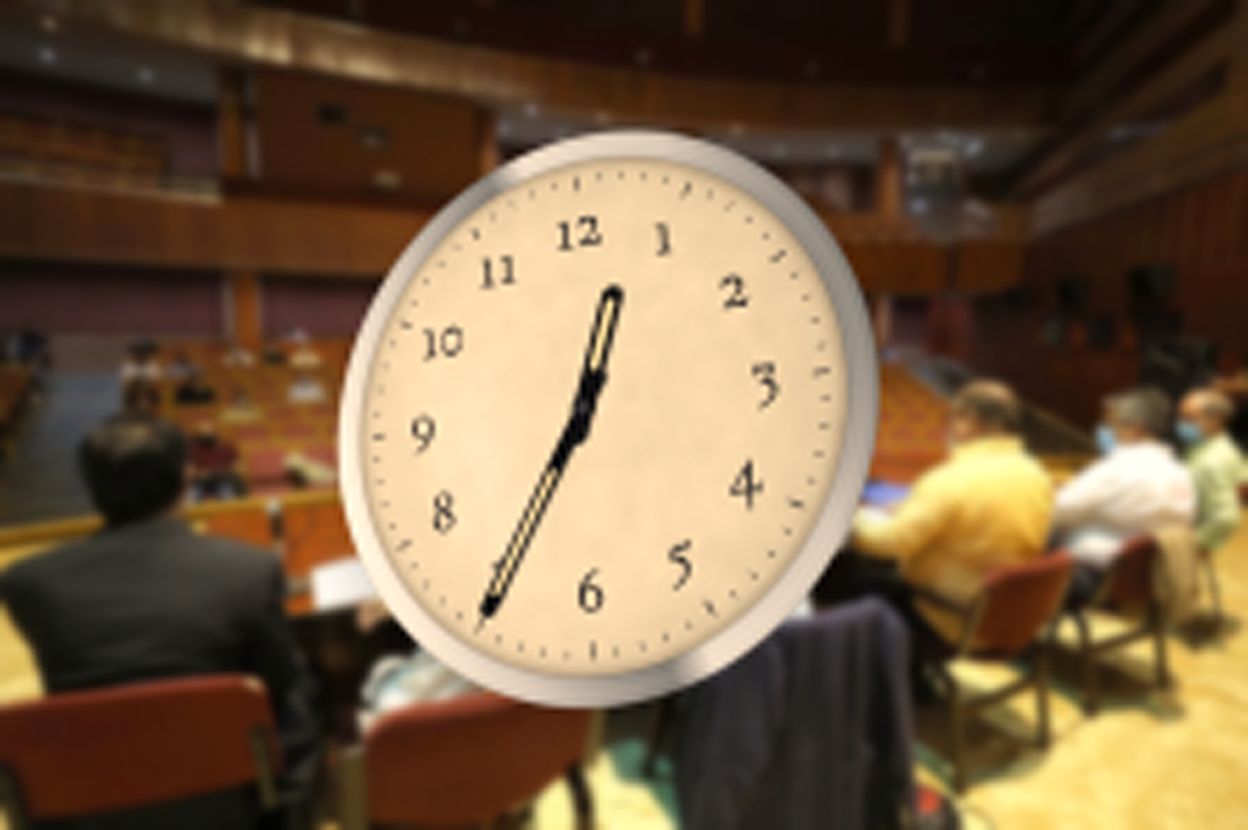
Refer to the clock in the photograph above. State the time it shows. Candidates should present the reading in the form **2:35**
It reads **12:35**
